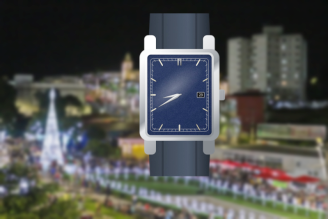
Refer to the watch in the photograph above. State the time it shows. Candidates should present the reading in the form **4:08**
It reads **8:40**
